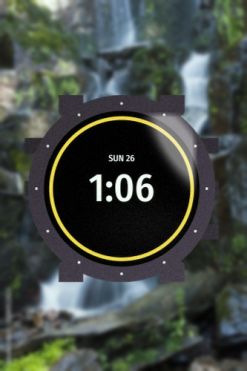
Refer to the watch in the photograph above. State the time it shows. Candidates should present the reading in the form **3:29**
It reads **1:06**
